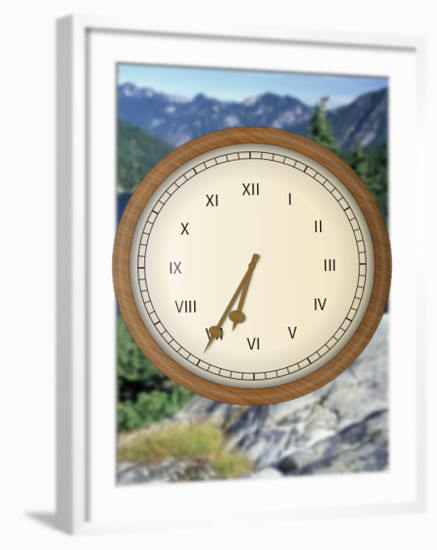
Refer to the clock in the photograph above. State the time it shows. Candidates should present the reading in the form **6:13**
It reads **6:35**
